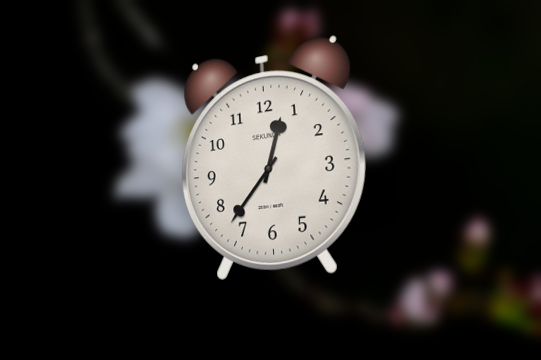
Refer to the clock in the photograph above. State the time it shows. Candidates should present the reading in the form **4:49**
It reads **12:37**
